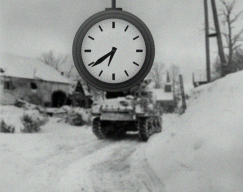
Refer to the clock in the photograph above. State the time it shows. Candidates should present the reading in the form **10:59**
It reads **6:39**
